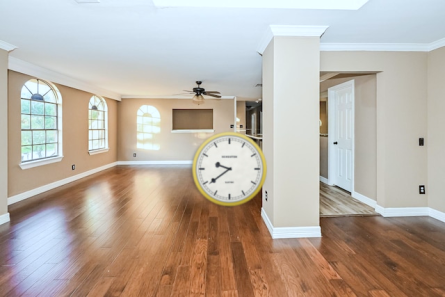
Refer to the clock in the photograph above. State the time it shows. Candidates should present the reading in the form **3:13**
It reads **9:39**
